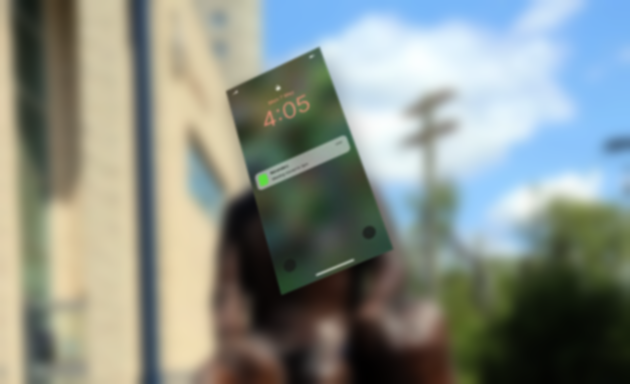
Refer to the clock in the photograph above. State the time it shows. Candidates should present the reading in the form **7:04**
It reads **4:05**
